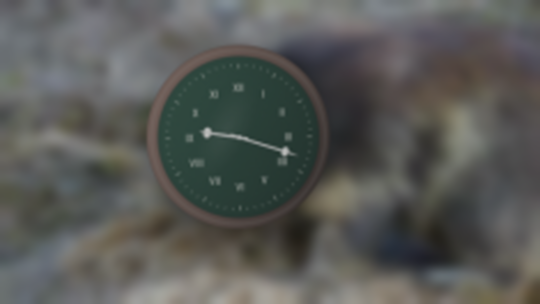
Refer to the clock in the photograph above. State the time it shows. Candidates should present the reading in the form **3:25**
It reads **9:18**
